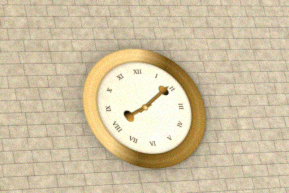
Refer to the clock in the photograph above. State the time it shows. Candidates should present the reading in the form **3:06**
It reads **8:09**
